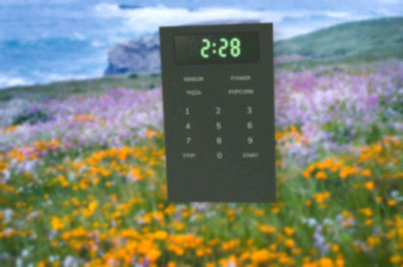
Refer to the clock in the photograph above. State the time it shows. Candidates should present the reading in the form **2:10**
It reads **2:28**
